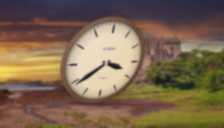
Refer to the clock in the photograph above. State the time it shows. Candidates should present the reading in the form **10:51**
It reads **3:39**
